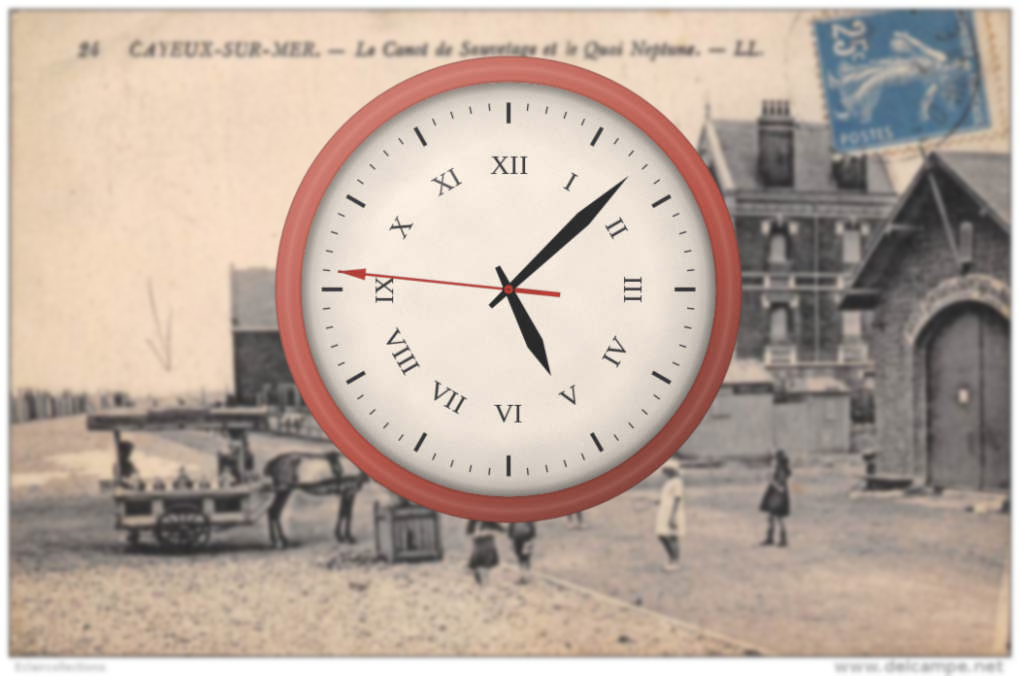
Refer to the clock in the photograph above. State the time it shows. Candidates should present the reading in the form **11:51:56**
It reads **5:07:46**
